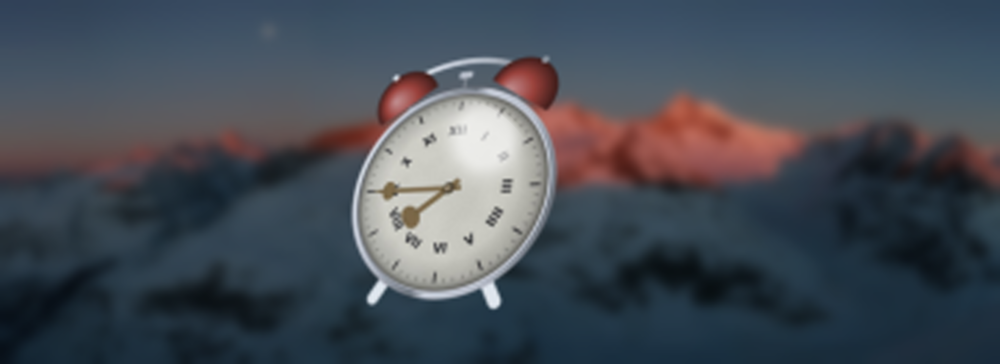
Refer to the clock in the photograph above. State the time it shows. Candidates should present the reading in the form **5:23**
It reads **7:45**
